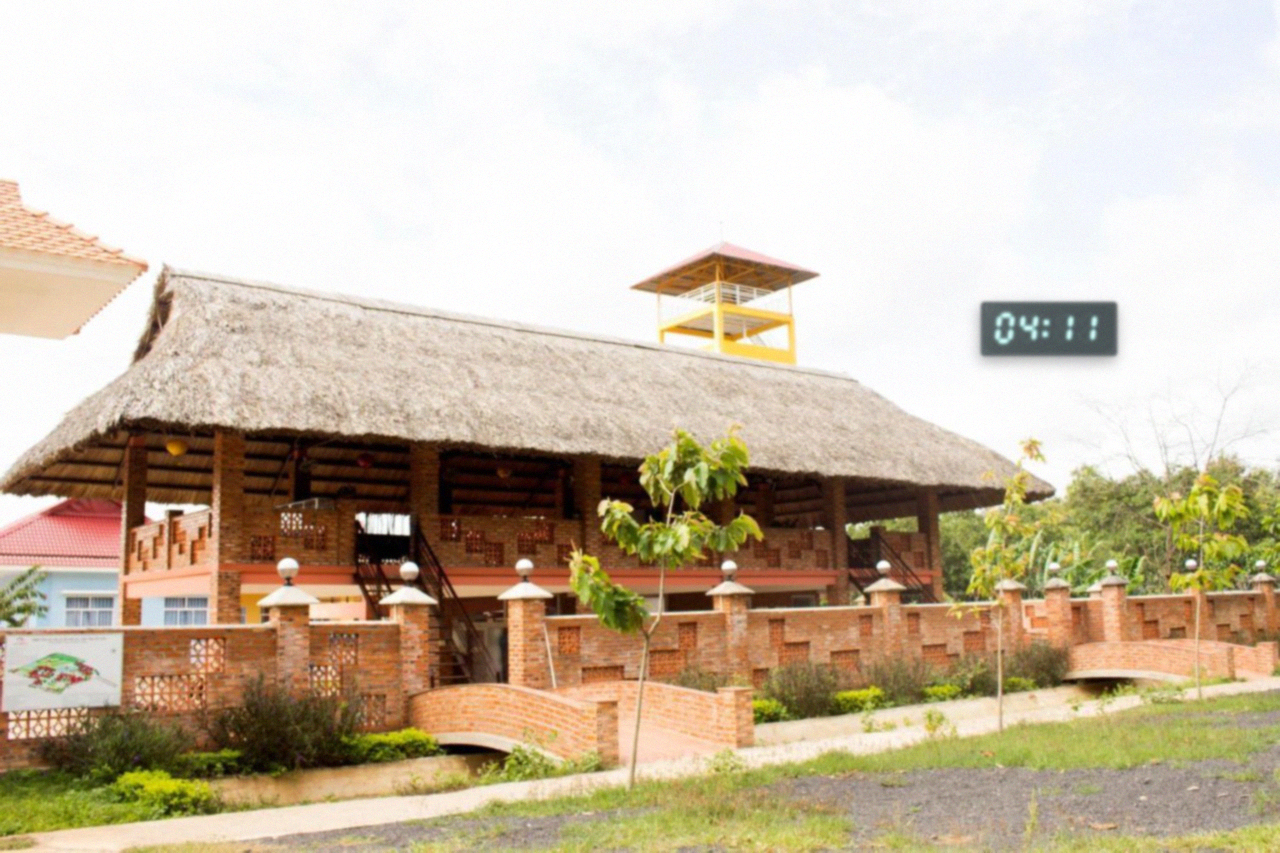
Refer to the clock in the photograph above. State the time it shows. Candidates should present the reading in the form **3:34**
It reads **4:11**
